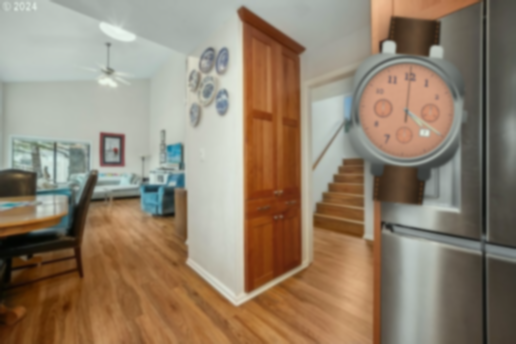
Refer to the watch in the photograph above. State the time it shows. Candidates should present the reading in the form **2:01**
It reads **4:20**
